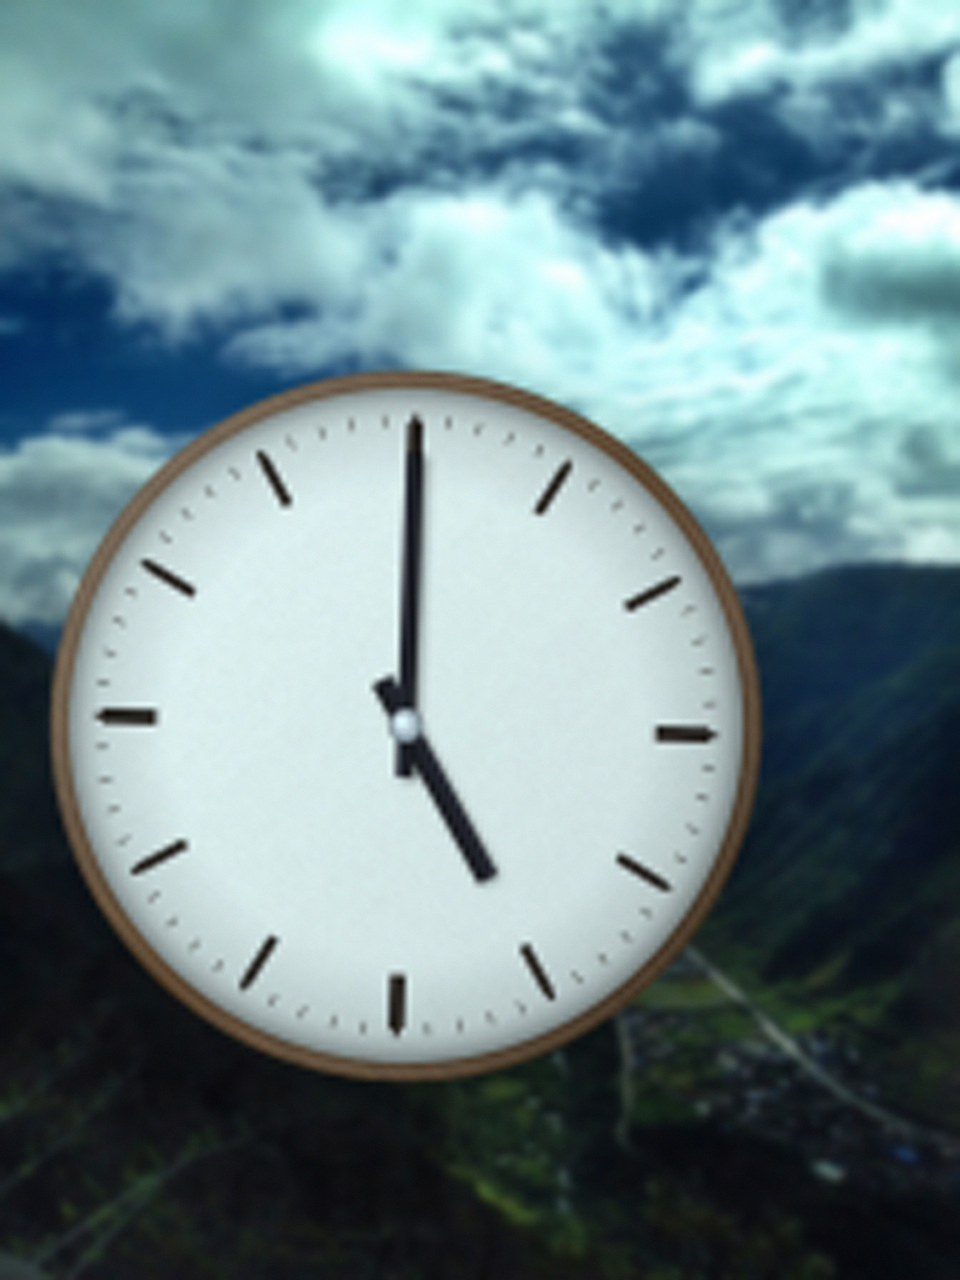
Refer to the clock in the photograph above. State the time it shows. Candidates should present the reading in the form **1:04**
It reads **5:00**
